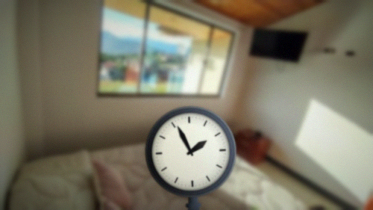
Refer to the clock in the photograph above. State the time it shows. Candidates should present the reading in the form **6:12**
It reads **1:56**
